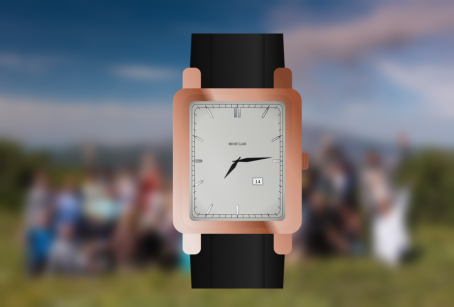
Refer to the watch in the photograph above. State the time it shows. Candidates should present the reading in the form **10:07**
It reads **7:14**
